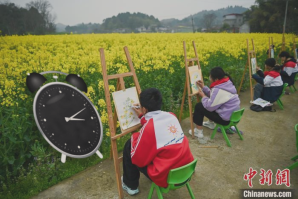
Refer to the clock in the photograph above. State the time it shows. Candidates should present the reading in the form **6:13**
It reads **3:11**
